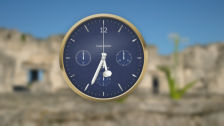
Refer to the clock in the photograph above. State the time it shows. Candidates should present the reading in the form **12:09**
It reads **5:34**
